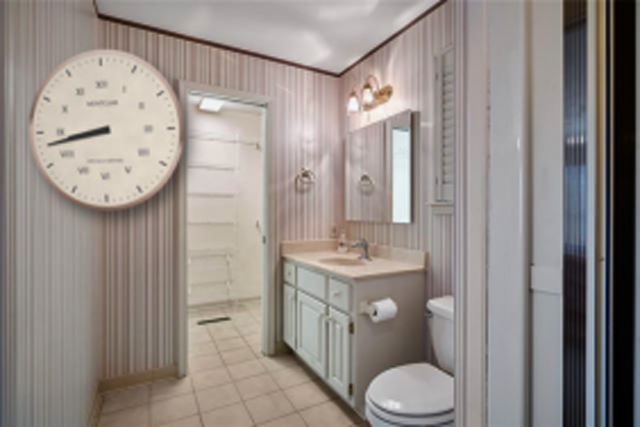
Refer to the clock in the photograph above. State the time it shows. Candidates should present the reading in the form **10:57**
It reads **8:43**
